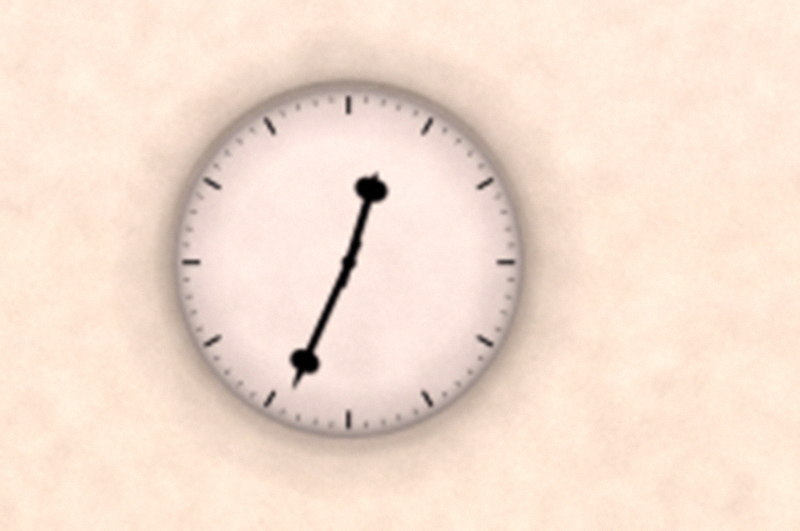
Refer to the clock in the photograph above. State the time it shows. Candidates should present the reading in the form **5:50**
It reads **12:34**
